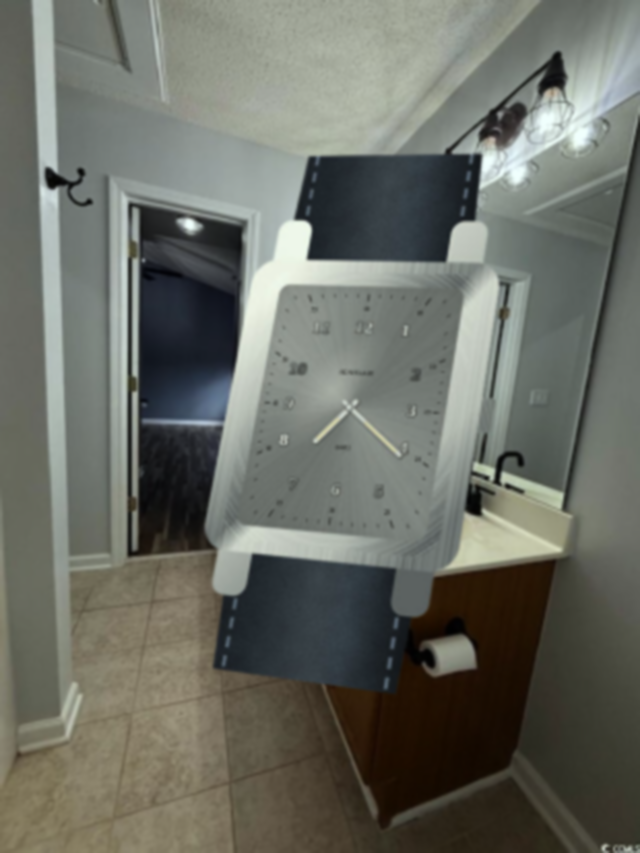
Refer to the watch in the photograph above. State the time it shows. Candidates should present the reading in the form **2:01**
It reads **7:21**
